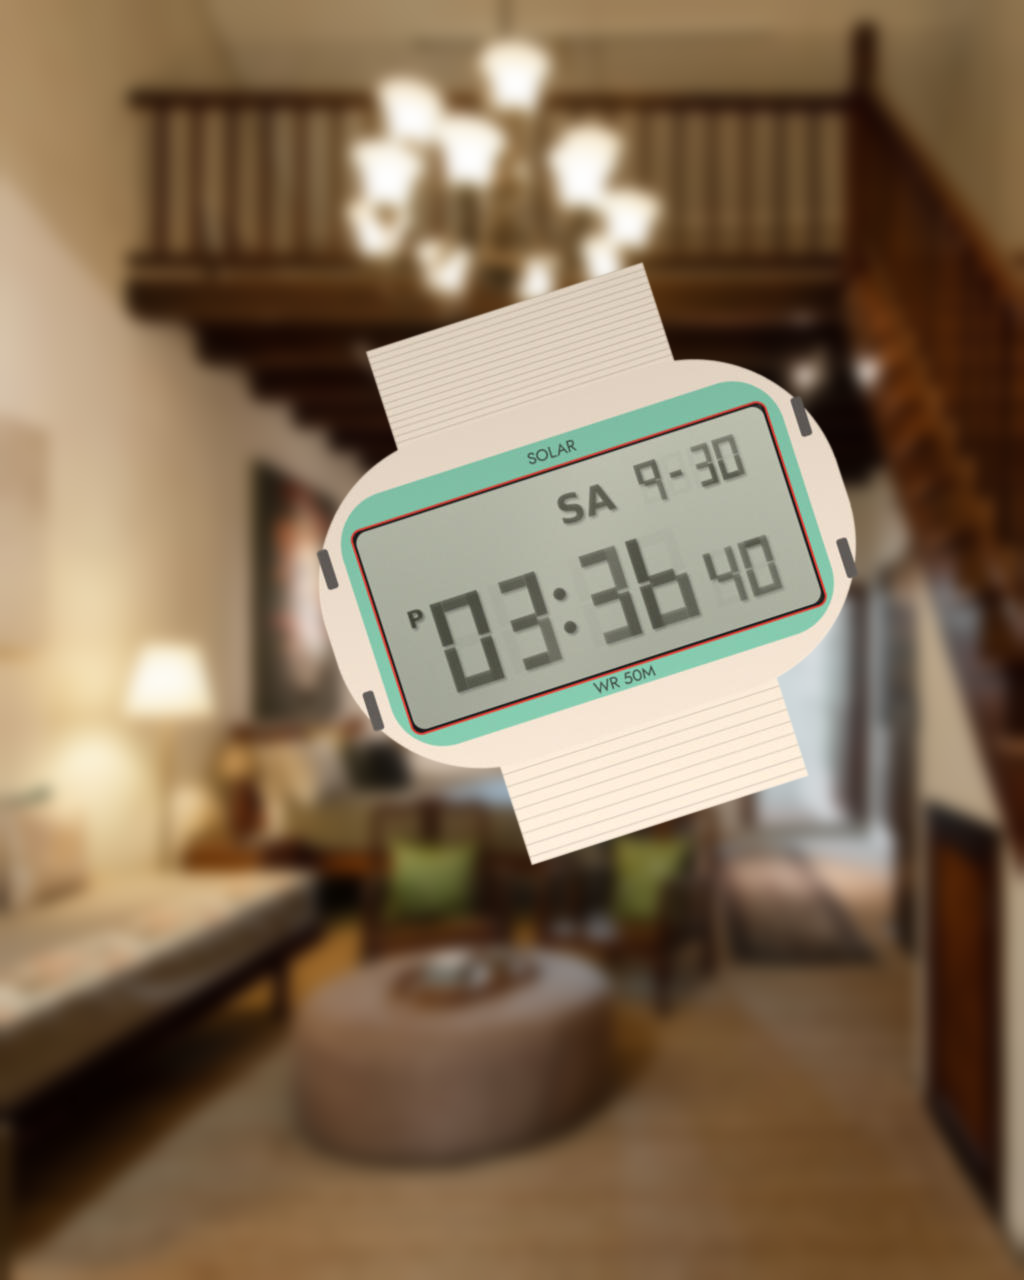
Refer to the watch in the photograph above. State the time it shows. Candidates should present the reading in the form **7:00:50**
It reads **3:36:40**
